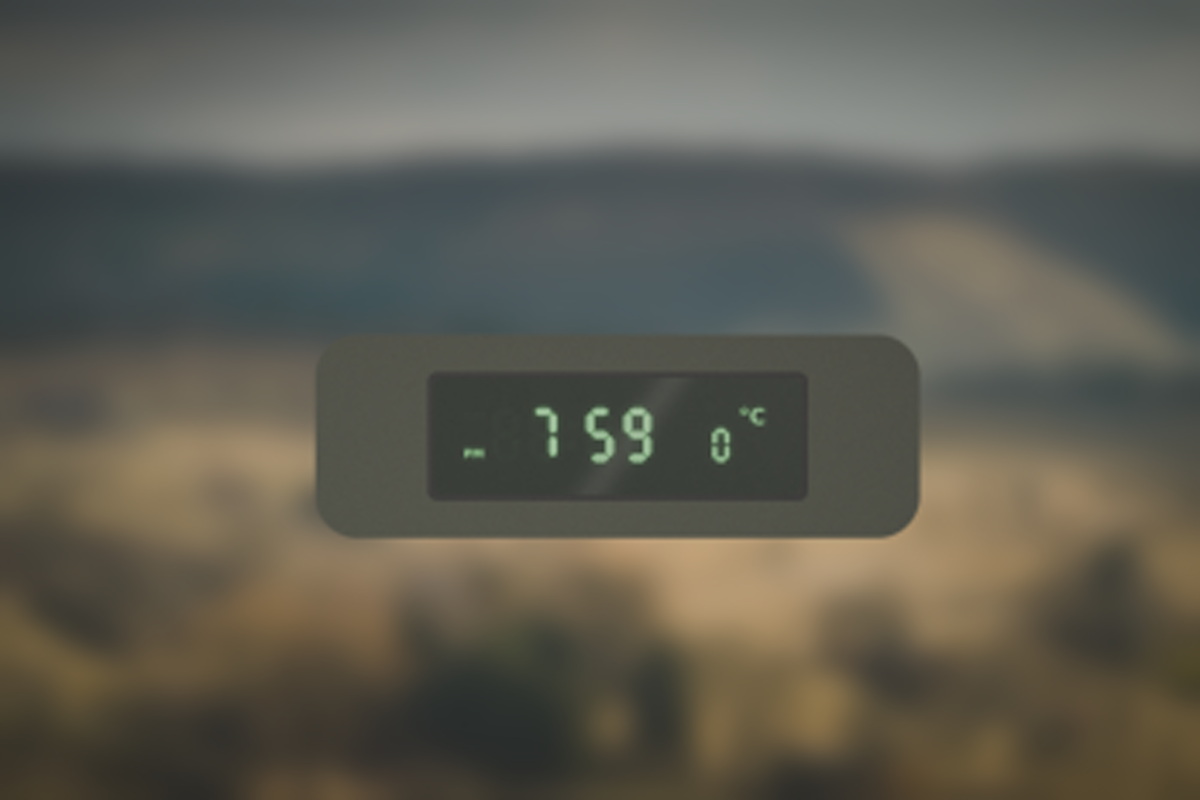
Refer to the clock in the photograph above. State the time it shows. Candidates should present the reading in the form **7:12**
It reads **7:59**
